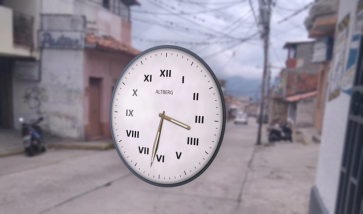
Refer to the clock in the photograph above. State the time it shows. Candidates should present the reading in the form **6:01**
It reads **3:32**
